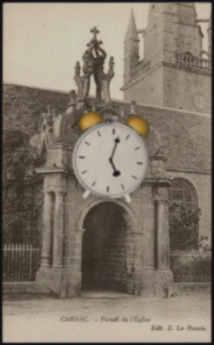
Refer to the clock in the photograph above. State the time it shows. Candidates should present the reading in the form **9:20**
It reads **5:02**
